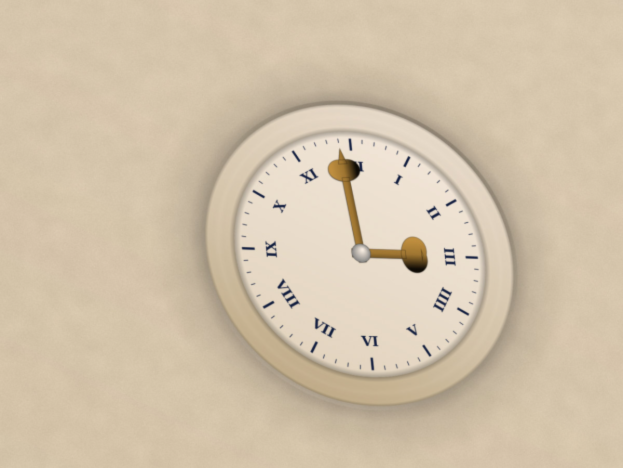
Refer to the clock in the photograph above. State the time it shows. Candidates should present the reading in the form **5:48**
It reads **2:59**
